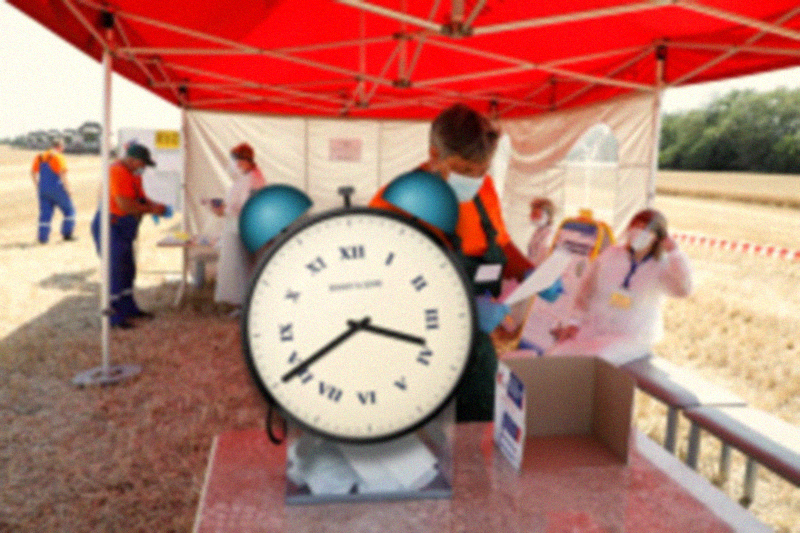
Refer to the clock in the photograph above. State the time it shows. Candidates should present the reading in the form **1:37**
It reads **3:40**
